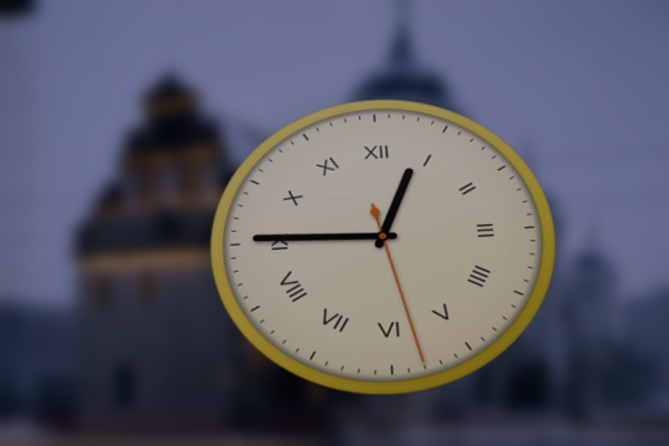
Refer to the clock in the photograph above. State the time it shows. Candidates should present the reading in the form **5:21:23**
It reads **12:45:28**
